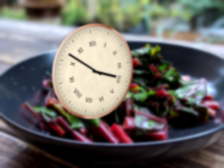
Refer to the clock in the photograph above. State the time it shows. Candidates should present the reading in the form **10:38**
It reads **3:52**
